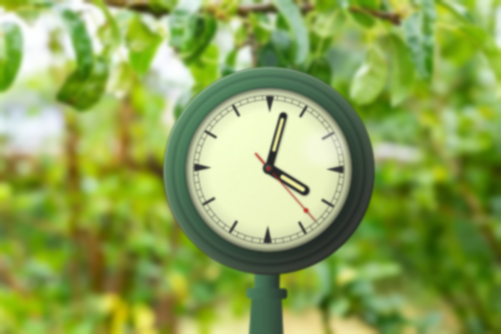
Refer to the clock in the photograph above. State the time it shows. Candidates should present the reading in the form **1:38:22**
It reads **4:02:23**
